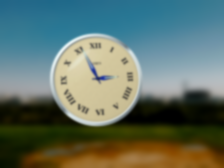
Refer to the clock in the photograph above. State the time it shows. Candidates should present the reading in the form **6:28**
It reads **2:56**
